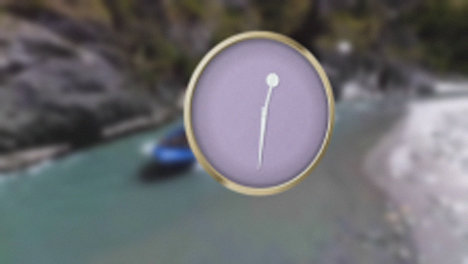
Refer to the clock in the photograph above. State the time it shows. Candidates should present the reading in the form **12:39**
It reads **12:31**
